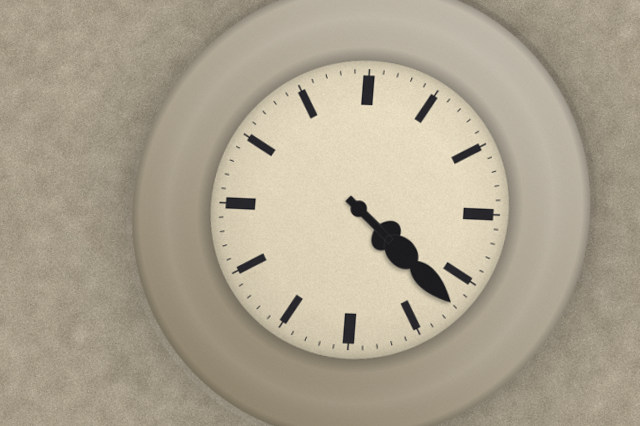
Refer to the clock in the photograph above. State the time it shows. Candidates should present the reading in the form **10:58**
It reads **4:22**
